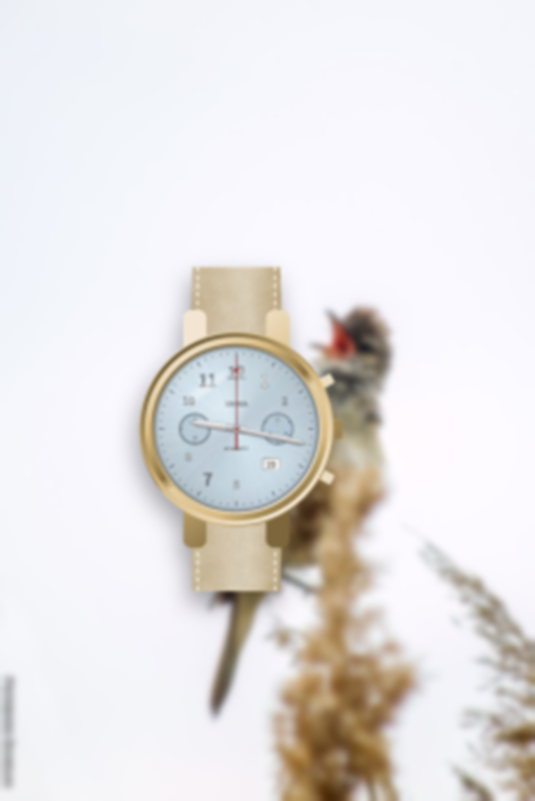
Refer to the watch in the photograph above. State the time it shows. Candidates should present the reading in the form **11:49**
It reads **9:17**
